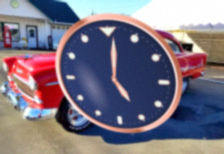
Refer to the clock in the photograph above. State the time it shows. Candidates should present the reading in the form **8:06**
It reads **5:01**
